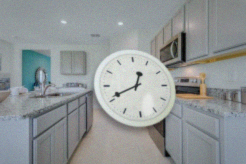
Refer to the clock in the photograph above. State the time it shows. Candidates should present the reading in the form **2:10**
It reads **12:41**
